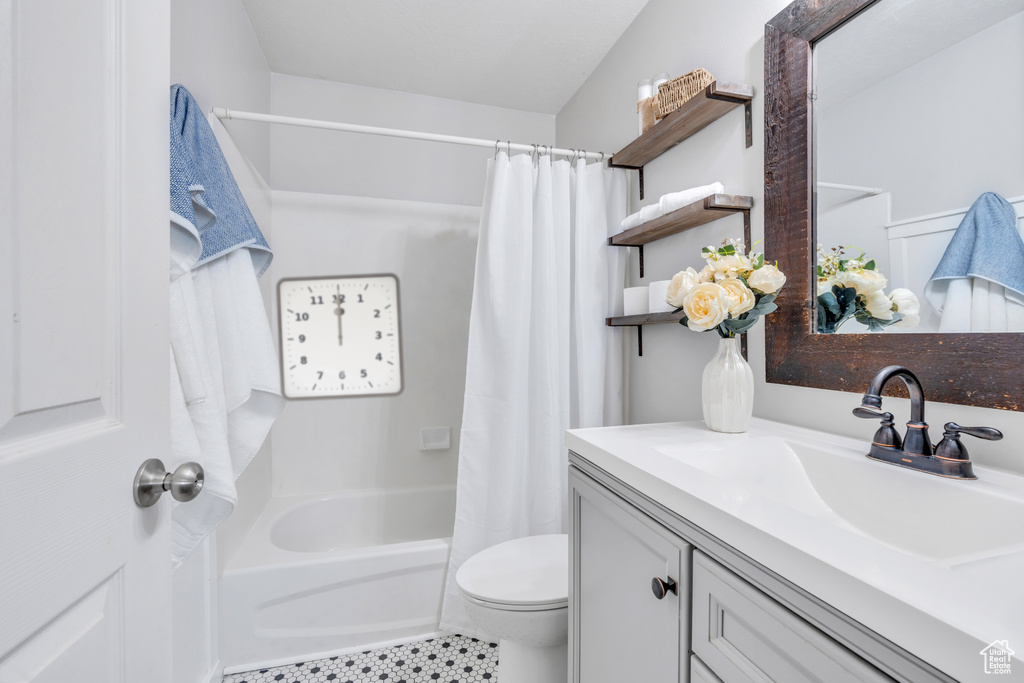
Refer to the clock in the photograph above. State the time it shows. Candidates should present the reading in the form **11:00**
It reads **12:00**
